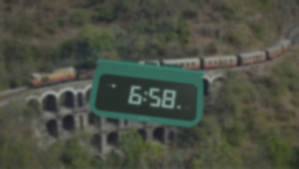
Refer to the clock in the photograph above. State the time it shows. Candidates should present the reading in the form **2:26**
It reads **6:58**
